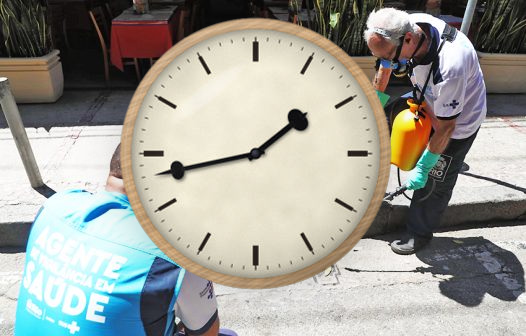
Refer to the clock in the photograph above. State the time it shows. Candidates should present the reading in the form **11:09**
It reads **1:43**
